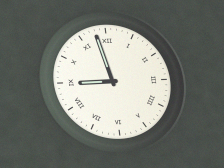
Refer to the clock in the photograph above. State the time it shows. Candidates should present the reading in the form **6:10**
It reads **8:58**
